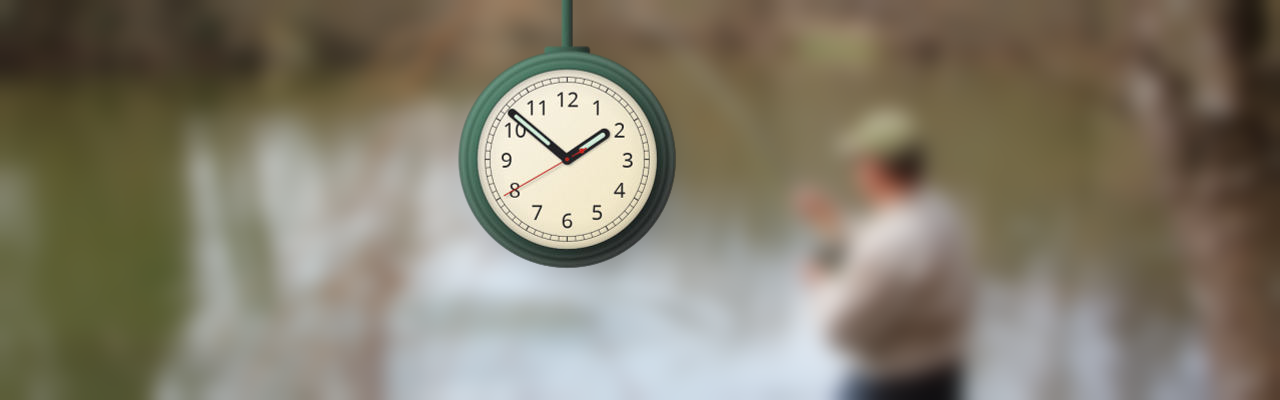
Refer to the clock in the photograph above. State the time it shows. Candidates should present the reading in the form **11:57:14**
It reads **1:51:40**
